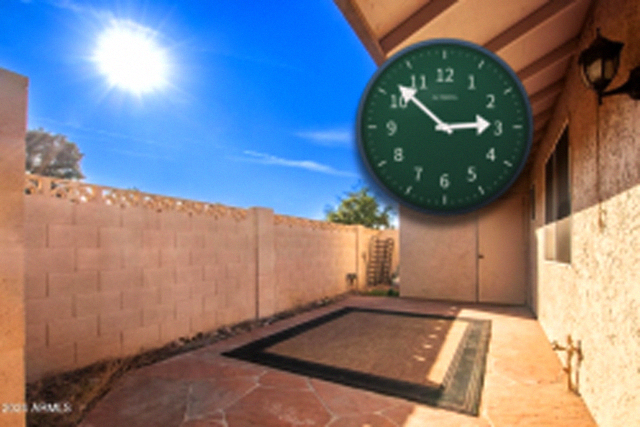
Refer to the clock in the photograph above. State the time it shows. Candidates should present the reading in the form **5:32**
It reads **2:52**
